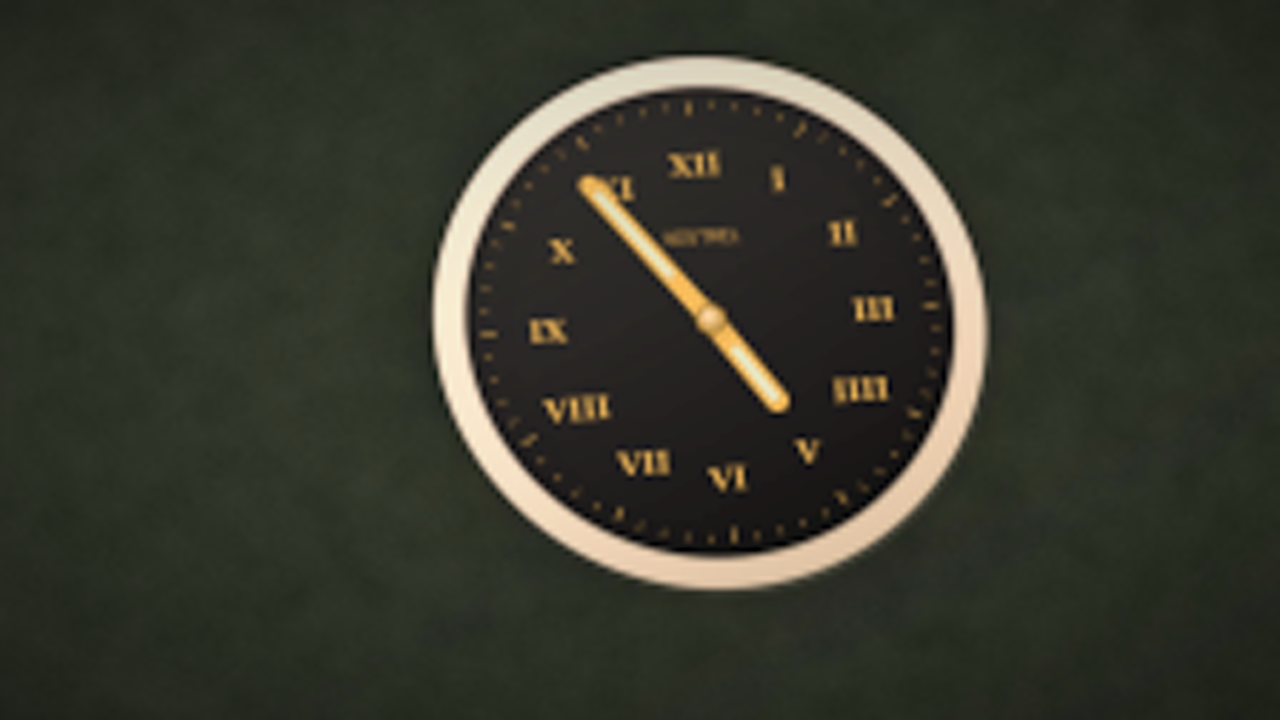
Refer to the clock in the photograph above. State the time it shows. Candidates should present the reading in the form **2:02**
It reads **4:54**
